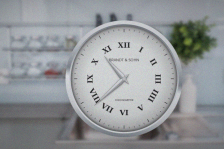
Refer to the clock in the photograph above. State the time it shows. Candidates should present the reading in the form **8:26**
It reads **10:38**
